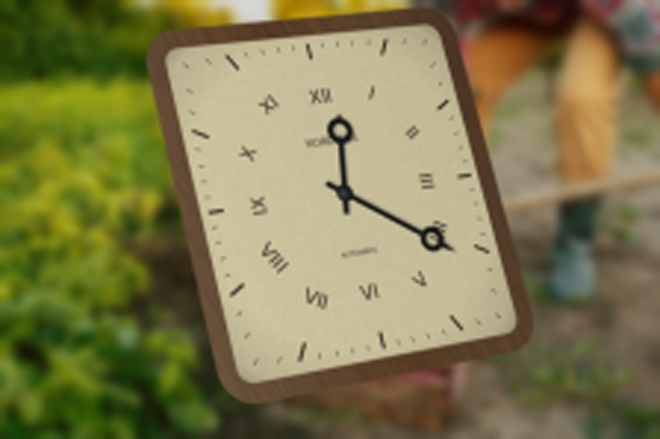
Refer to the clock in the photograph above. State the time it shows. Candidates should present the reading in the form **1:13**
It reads **12:21**
